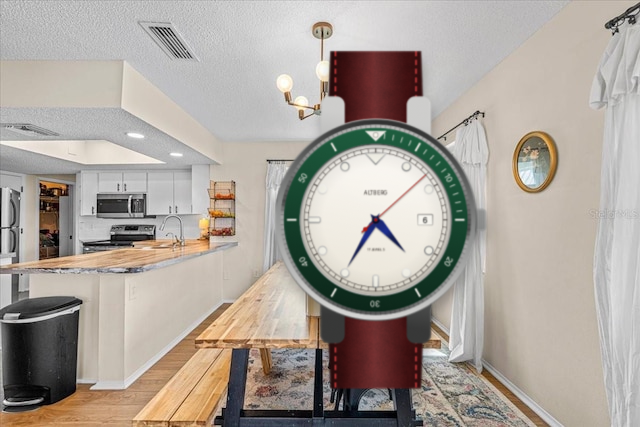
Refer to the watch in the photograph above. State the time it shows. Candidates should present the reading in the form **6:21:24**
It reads **4:35:08**
